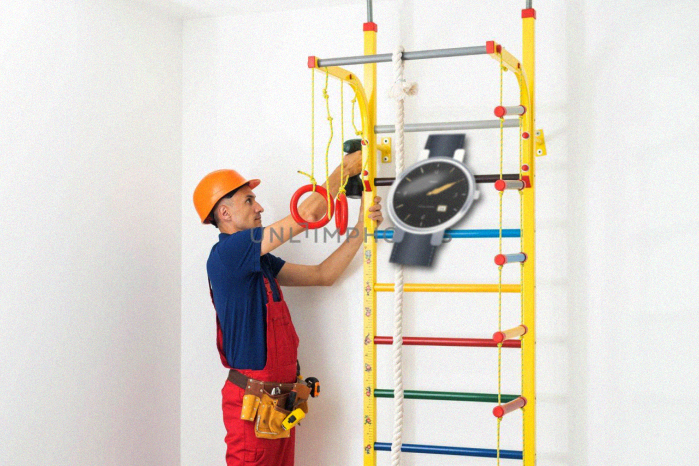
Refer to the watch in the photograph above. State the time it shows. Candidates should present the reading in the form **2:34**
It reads **2:10**
